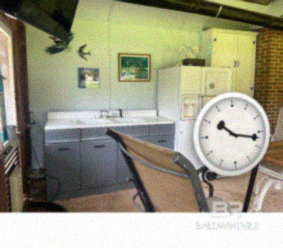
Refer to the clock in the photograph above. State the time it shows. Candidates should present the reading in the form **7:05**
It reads **10:17**
